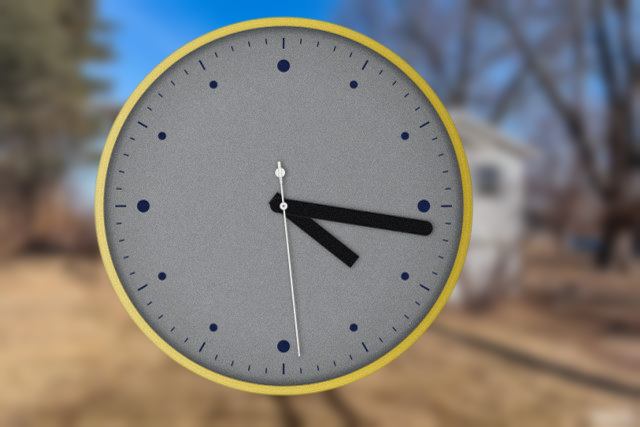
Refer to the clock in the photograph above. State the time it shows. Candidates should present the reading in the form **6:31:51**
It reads **4:16:29**
